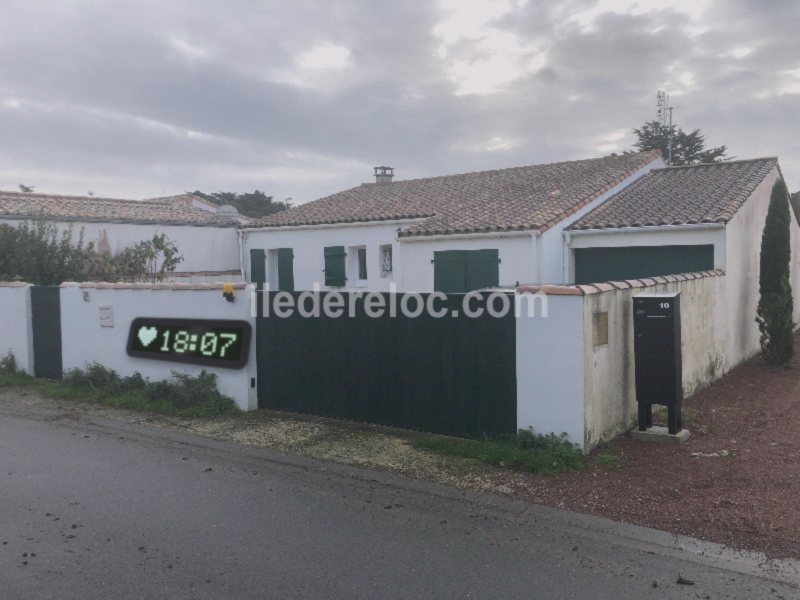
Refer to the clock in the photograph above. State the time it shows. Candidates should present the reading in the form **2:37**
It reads **18:07**
